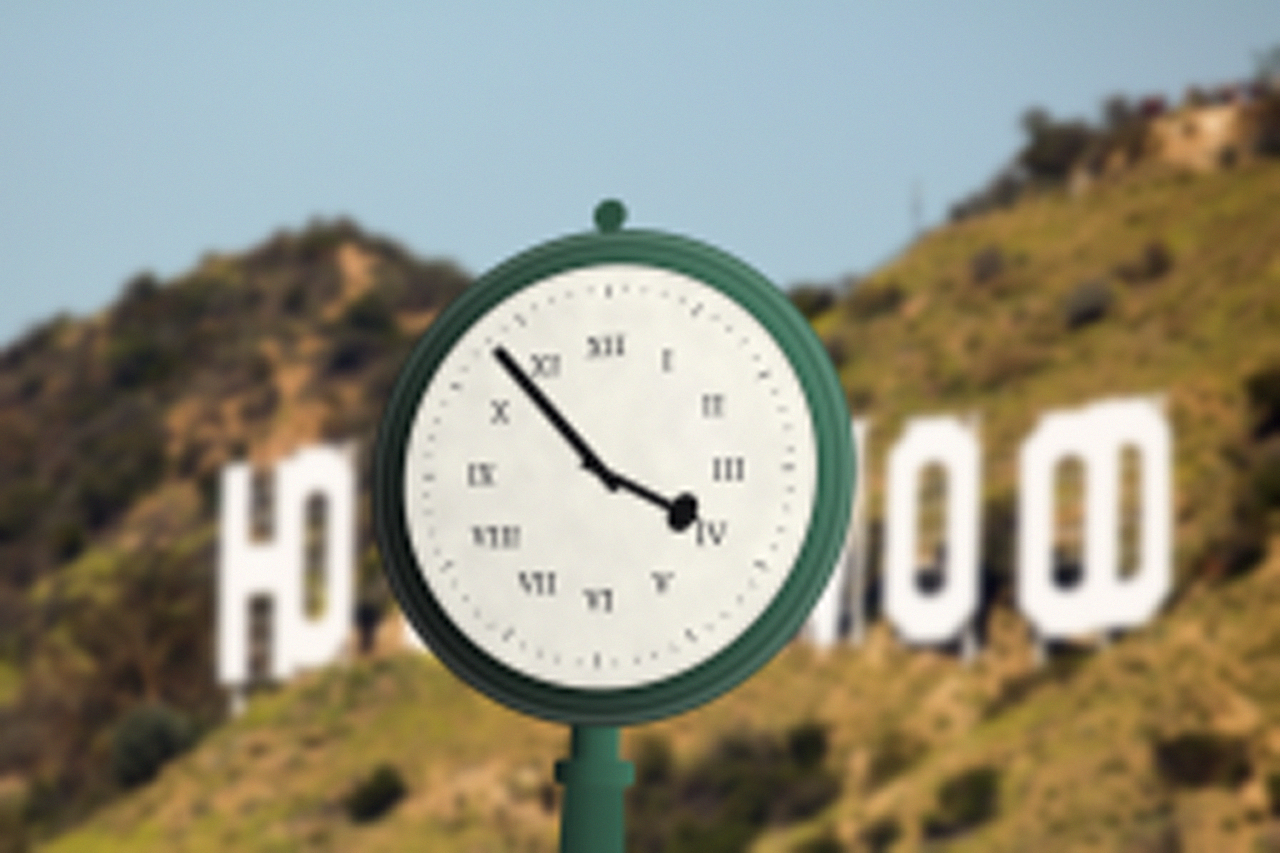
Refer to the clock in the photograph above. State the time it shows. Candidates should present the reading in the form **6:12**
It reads **3:53**
